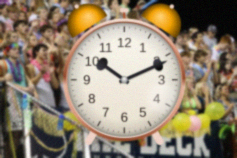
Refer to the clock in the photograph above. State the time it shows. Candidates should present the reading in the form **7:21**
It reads **10:11**
